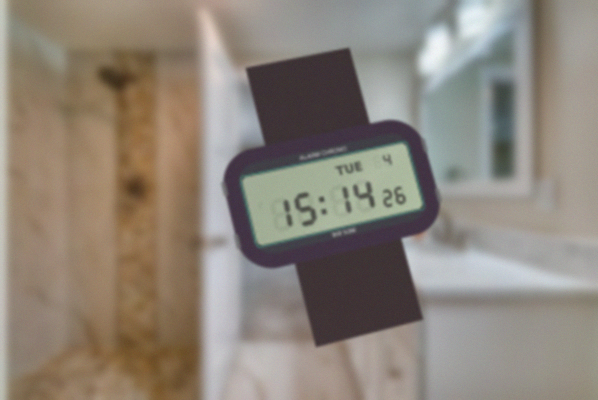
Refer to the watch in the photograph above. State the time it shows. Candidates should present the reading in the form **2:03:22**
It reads **15:14:26**
